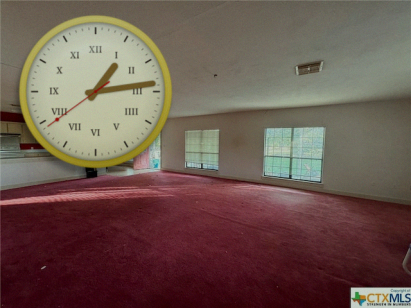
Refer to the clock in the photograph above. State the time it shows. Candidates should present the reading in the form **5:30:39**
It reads **1:13:39**
